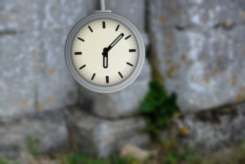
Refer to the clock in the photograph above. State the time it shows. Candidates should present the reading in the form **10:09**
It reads **6:08**
